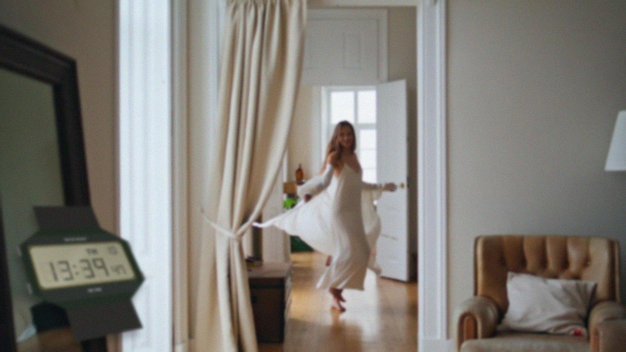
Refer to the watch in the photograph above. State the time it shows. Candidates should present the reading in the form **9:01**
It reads **13:39**
